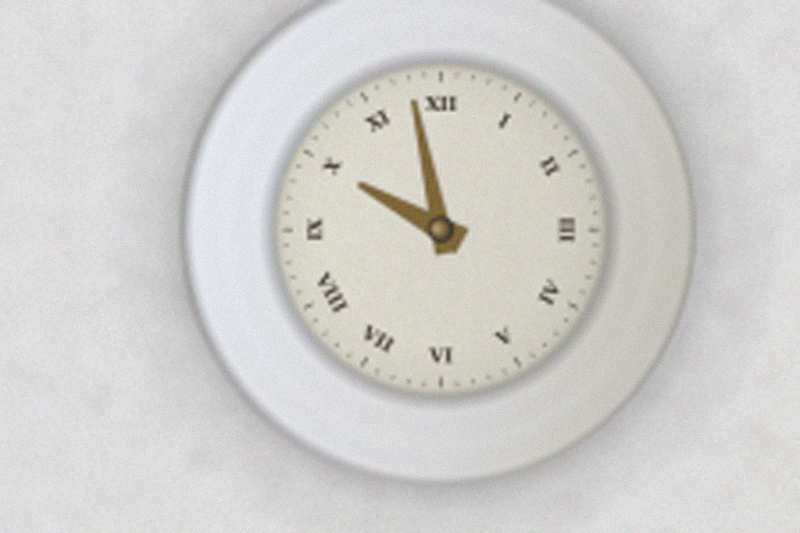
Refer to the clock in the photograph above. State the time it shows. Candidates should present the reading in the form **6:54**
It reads **9:58**
